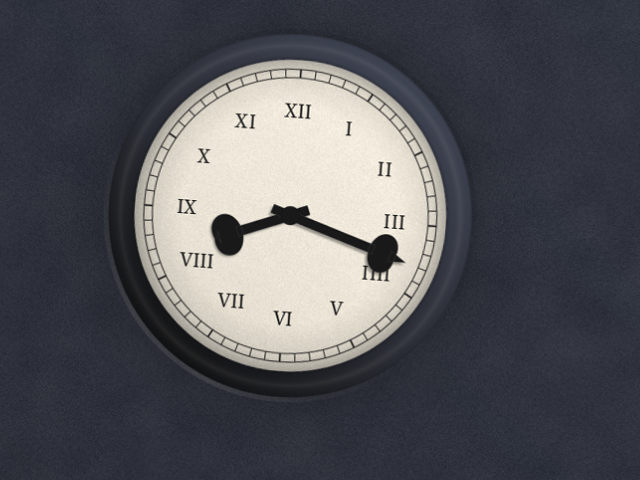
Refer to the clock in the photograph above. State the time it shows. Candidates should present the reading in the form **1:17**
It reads **8:18**
